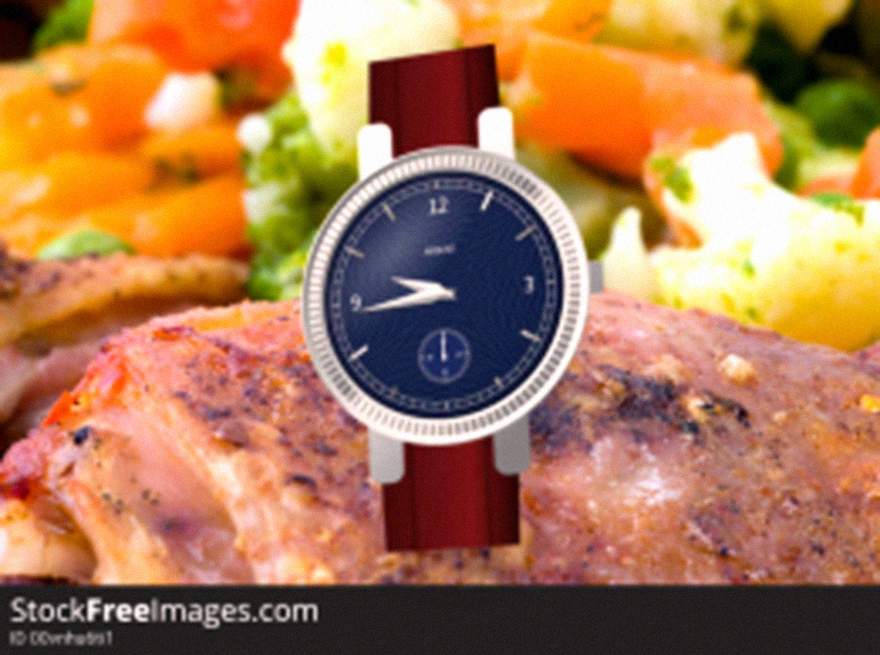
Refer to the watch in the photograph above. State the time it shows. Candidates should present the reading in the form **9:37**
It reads **9:44**
